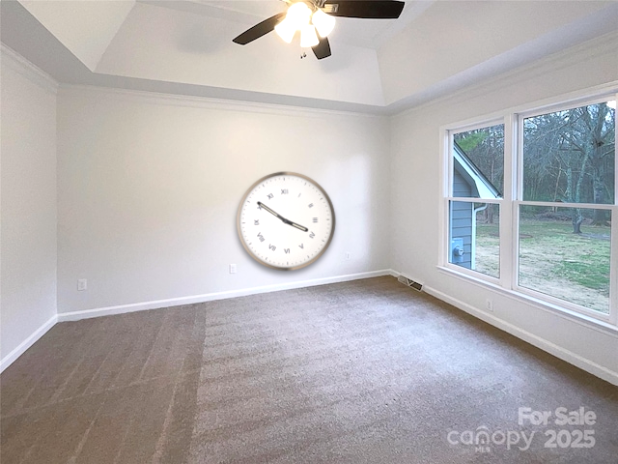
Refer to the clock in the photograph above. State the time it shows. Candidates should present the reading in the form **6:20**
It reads **3:51**
